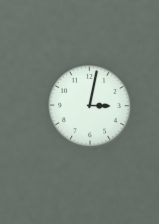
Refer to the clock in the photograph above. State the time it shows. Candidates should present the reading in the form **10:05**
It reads **3:02**
